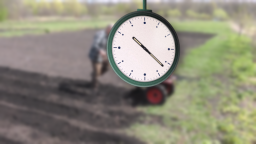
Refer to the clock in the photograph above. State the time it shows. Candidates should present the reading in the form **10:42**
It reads **10:22**
